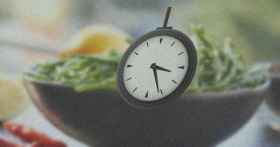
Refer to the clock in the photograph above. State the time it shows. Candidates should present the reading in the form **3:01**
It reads **3:26**
